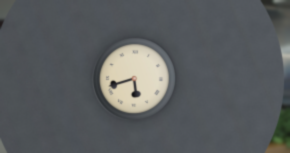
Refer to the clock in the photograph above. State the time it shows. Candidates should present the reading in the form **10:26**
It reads **5:42**
